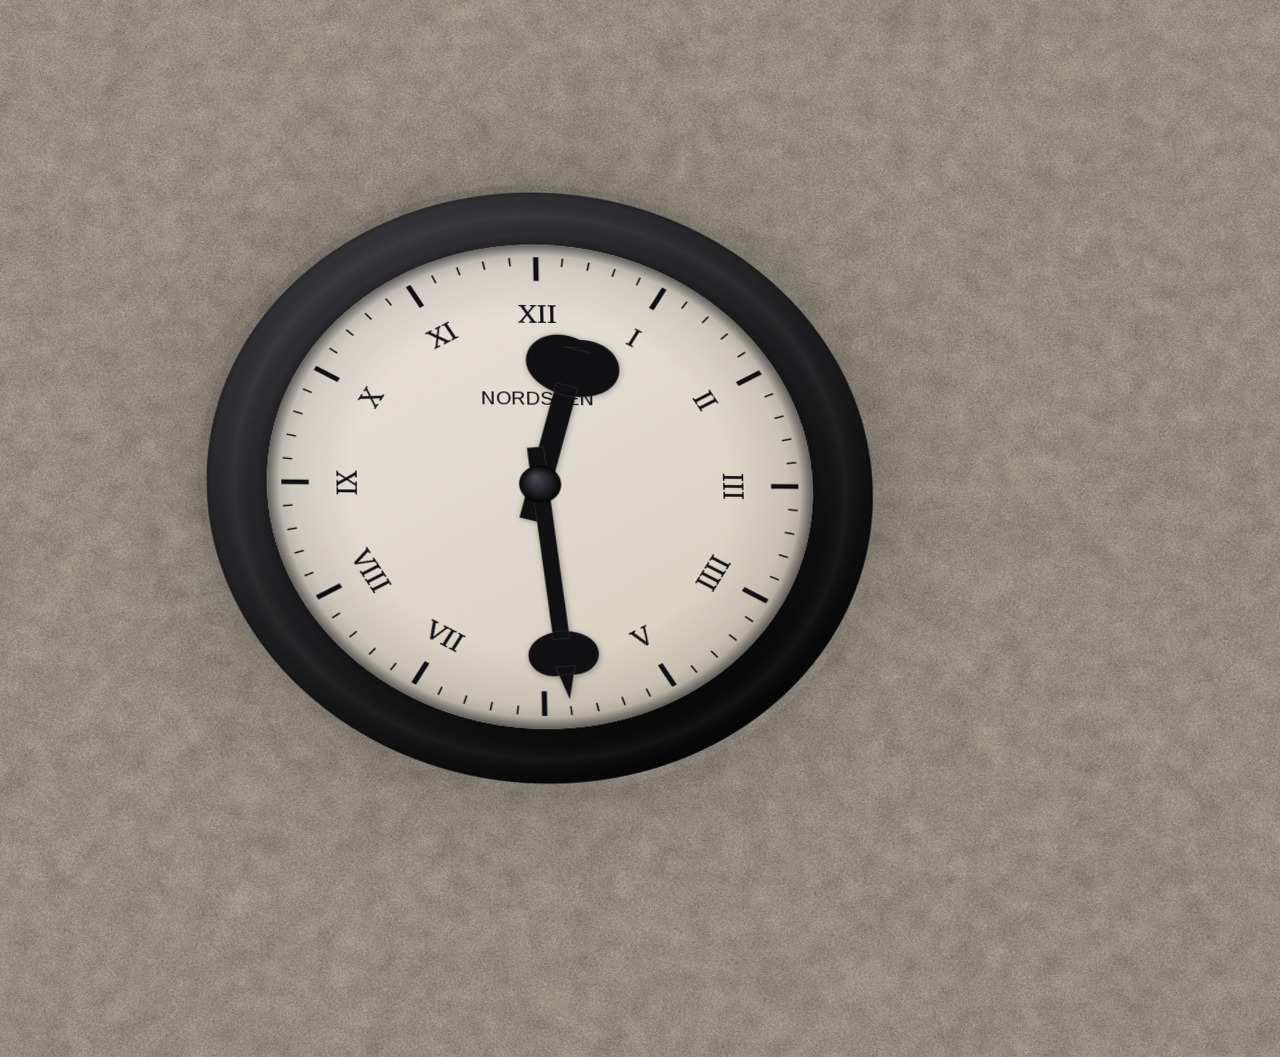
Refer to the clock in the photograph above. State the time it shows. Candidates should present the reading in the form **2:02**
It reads **12:29**
